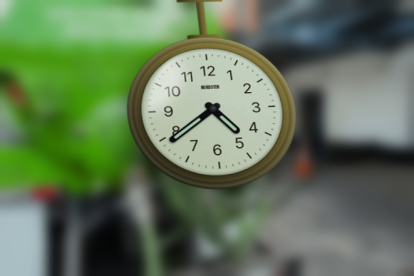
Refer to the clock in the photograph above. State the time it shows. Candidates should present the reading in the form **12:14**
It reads **4:39**
